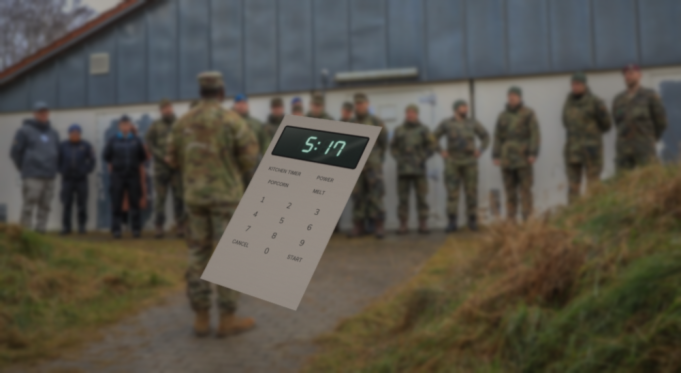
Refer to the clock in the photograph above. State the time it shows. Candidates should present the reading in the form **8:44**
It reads **5:17**
